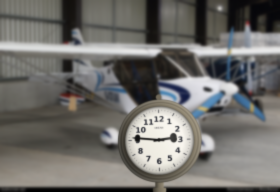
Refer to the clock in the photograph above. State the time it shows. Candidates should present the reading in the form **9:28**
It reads **2:46**
